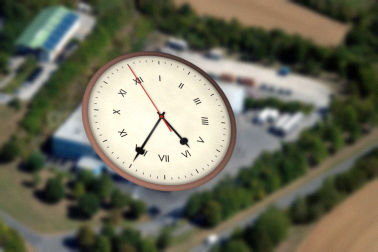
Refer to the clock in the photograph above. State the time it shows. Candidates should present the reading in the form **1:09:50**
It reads **5:40:00**
